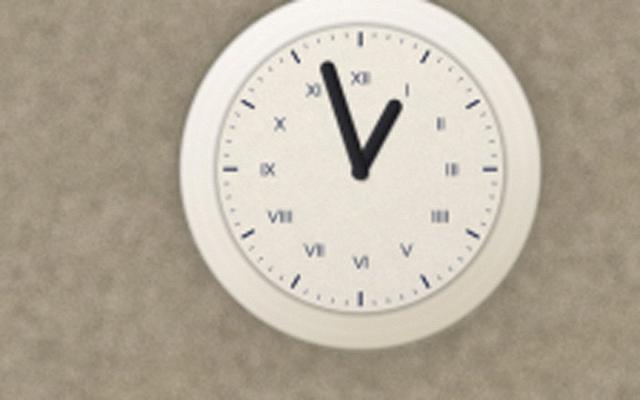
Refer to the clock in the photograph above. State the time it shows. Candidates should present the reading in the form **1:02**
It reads **12:57**
